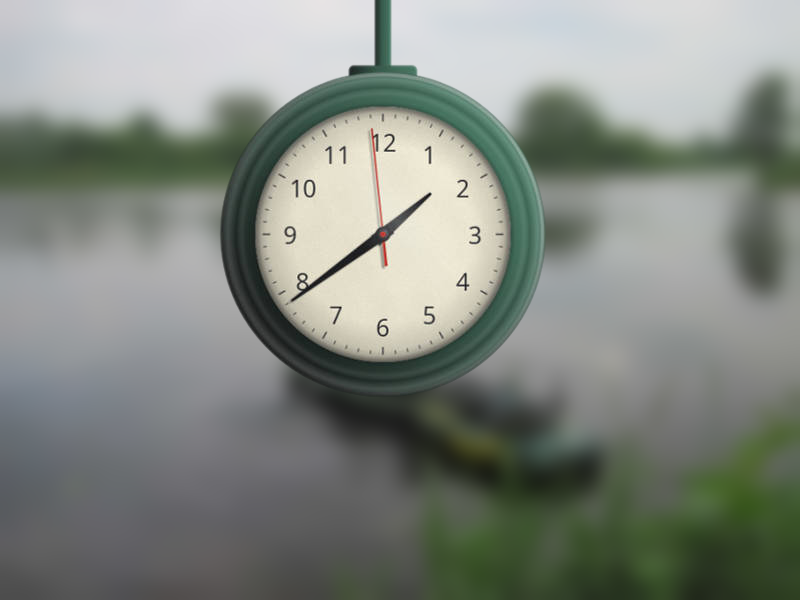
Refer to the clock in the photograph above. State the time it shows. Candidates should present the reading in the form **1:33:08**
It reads **1:38:59**
